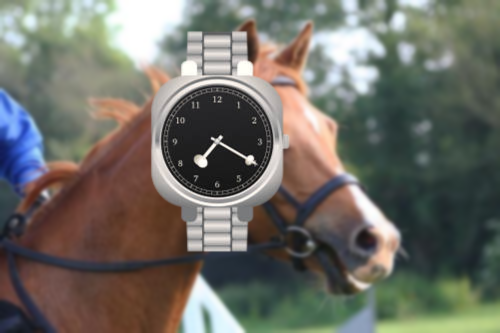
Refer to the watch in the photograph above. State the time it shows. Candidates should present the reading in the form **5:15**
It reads **7:20**
